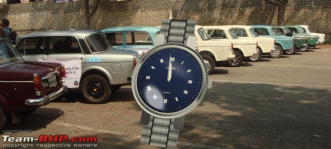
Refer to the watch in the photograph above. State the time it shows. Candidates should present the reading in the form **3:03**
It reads **11:59**
